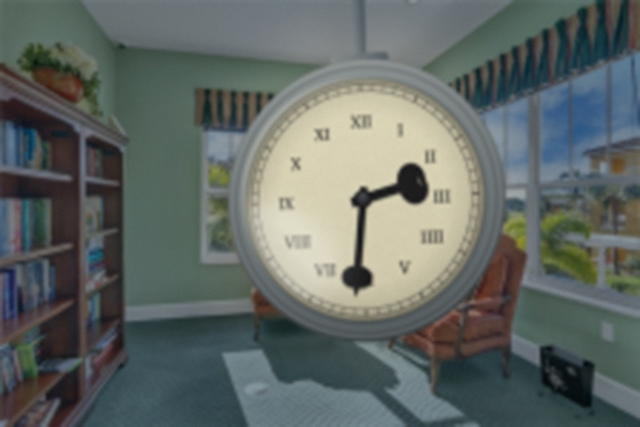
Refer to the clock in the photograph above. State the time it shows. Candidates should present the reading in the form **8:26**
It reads **2:31**
